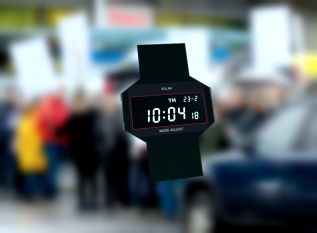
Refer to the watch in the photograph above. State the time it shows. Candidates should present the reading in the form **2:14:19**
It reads **10:04:18**
